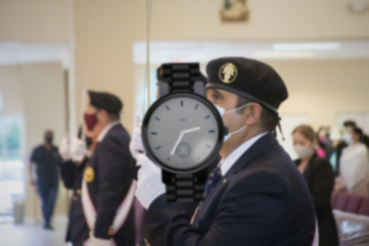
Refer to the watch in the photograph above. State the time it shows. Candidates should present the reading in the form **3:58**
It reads **2:35**
